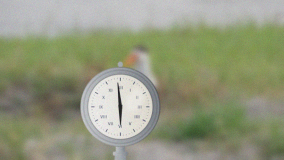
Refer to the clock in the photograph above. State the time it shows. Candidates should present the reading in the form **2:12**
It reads **5:59**
